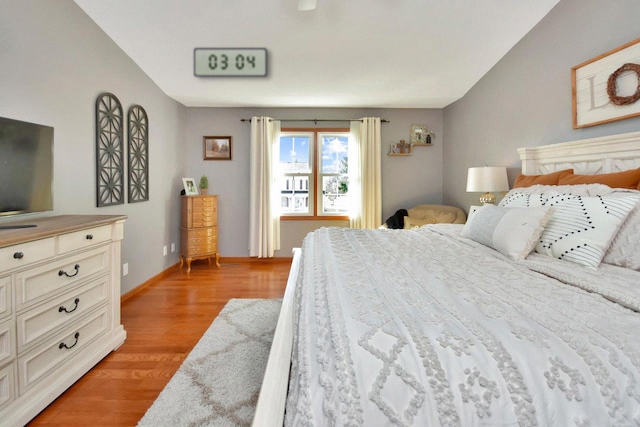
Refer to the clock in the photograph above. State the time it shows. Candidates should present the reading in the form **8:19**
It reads **3:04**
